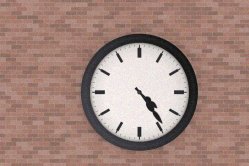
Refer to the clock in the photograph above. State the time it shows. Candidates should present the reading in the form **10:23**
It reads **4:24**
